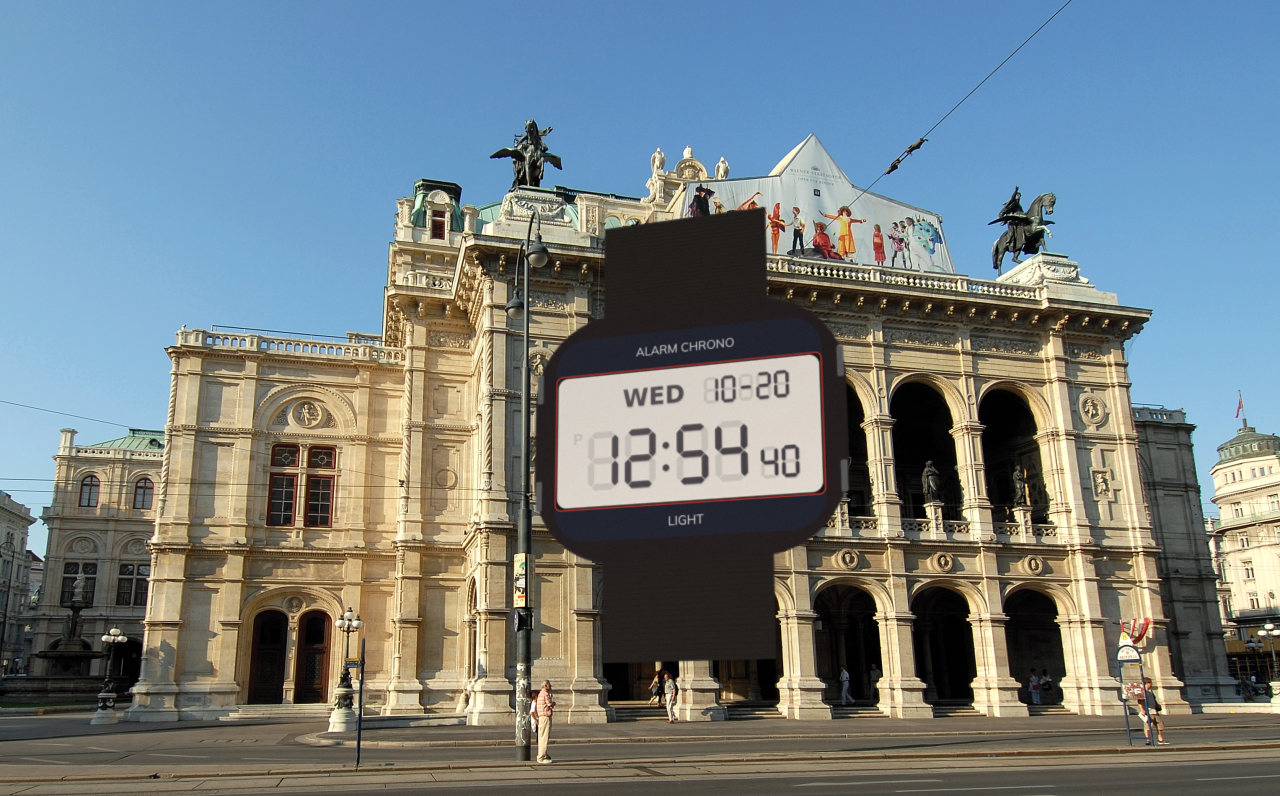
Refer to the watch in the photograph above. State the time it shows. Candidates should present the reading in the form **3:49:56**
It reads **12:54:40**
